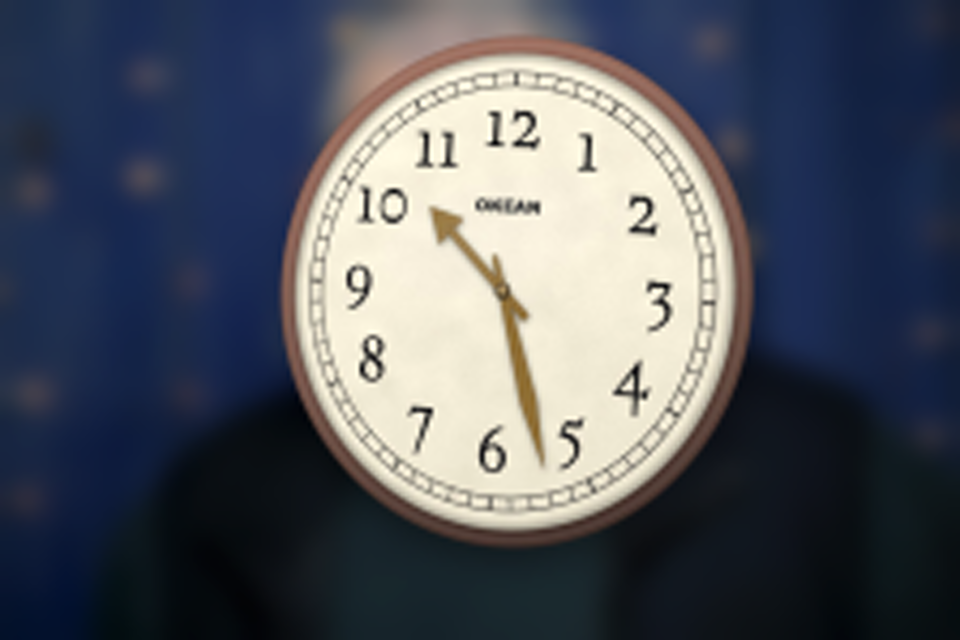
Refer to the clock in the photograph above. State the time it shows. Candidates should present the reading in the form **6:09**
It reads **10:27**
